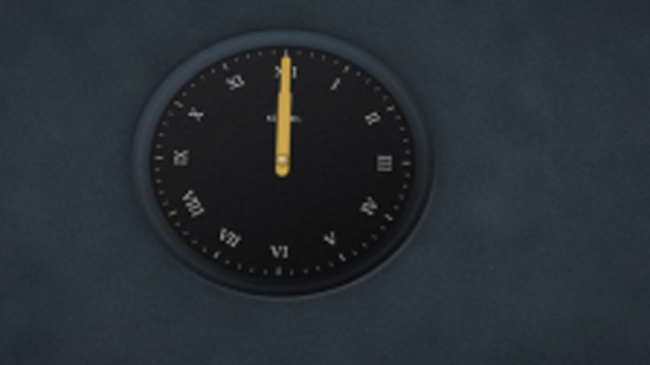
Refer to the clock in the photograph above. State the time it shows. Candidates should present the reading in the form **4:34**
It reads **12:00**
